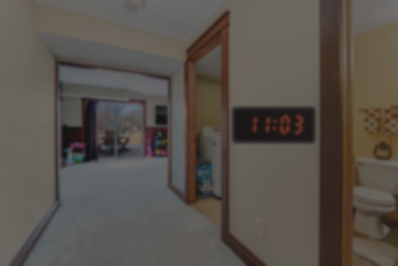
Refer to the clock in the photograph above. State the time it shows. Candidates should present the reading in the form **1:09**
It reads **11:03**
